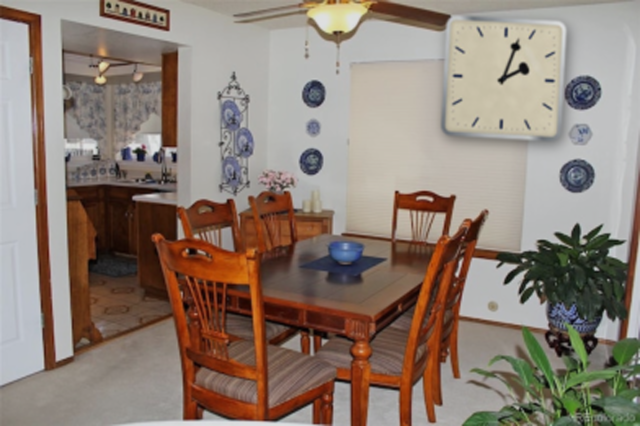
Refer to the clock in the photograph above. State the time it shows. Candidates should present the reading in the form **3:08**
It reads **2:03**
